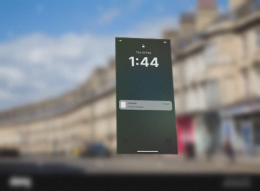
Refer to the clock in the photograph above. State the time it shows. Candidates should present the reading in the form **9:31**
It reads **1:44**
